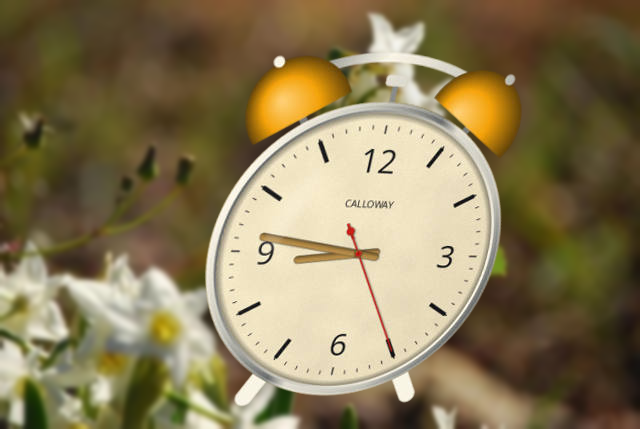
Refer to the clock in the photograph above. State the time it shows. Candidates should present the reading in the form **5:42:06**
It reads **8:46:25**
